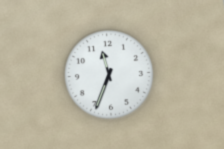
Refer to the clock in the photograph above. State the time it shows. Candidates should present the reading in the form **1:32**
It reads **11:34**
